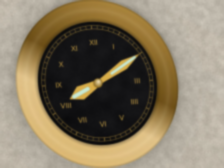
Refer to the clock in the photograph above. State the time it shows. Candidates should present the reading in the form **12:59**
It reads **8:10**
